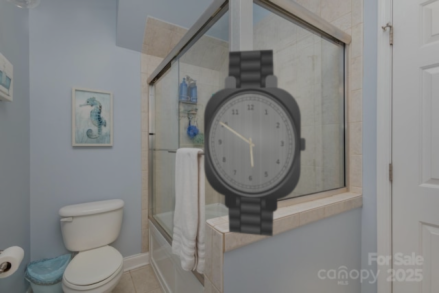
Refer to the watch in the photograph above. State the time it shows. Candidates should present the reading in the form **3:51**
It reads **5:50**
